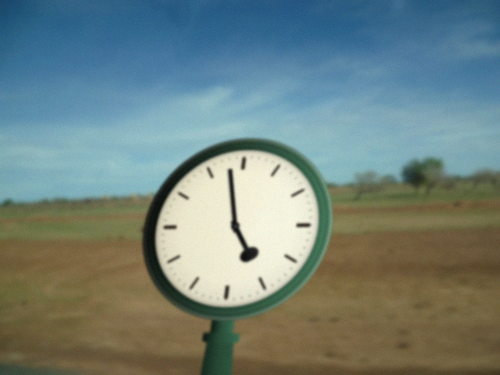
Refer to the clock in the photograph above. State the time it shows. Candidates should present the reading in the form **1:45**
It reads **4:58**
